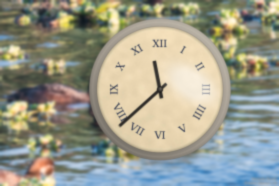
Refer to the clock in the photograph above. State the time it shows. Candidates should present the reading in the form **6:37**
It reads **11:38**
